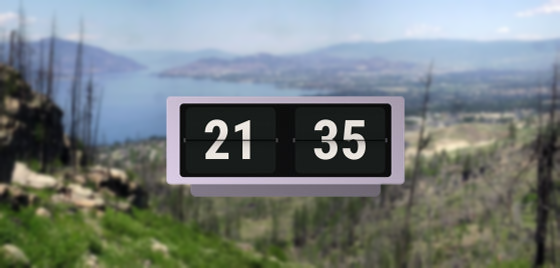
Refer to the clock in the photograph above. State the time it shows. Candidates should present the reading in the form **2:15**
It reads **21:35**
